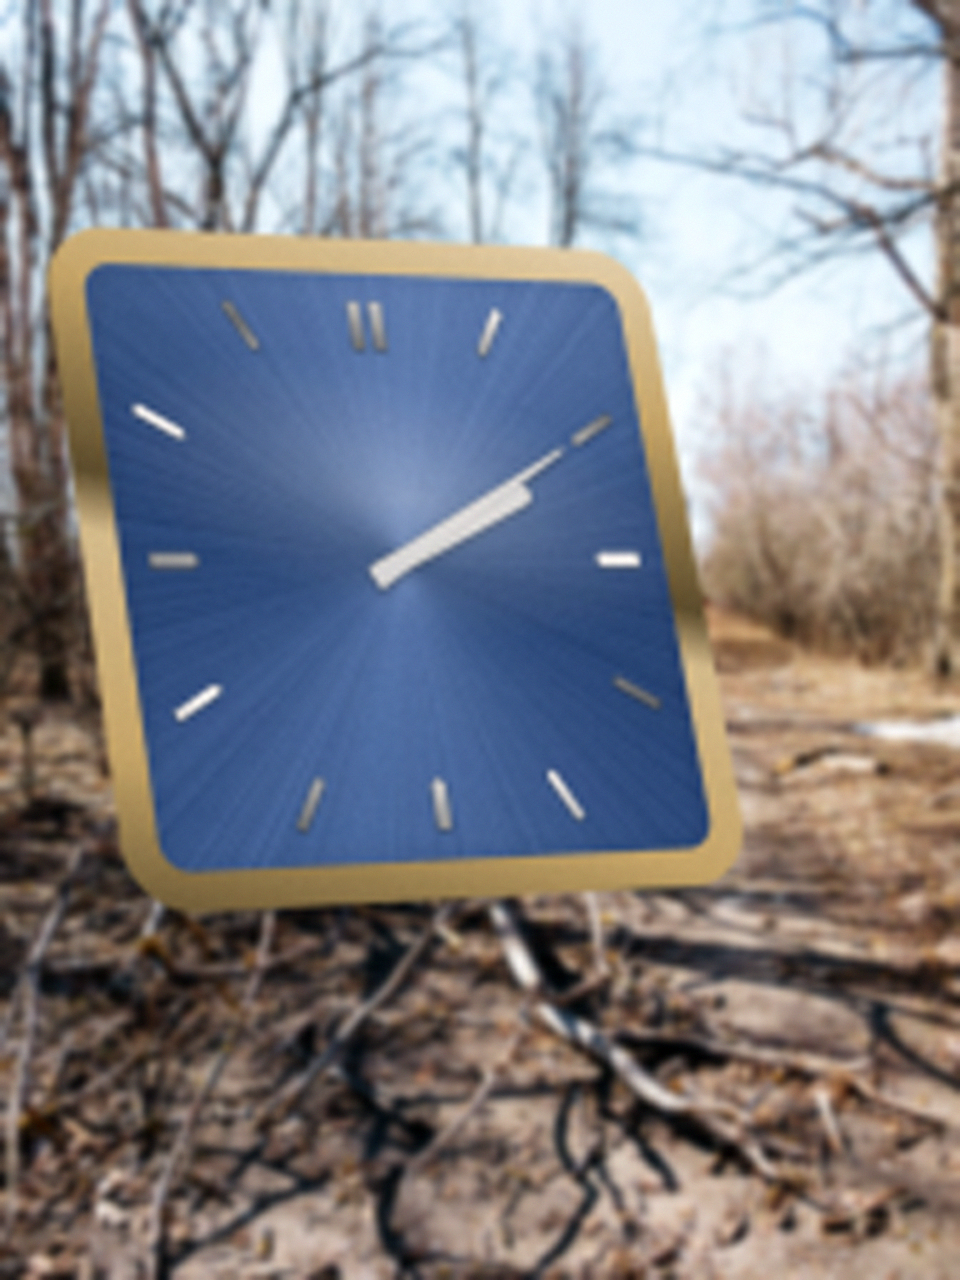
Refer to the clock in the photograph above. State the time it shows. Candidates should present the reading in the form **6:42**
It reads **2:10**
